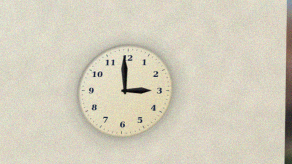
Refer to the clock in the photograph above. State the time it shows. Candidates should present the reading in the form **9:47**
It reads **2:59**
